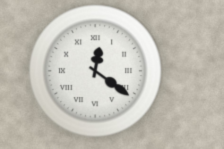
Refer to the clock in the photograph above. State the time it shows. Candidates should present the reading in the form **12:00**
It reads **12:21**
